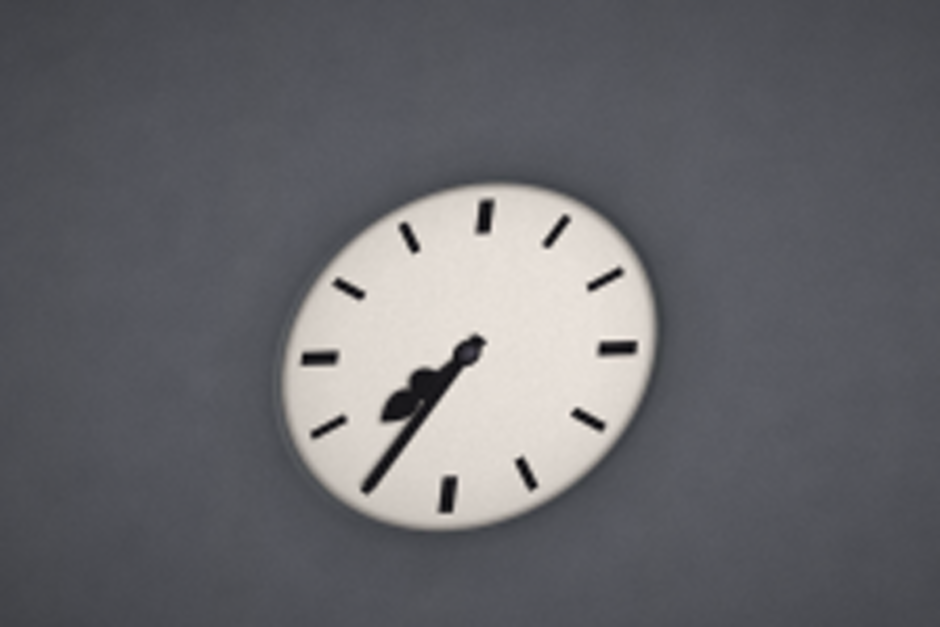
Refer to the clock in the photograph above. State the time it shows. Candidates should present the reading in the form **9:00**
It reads **7:35**
